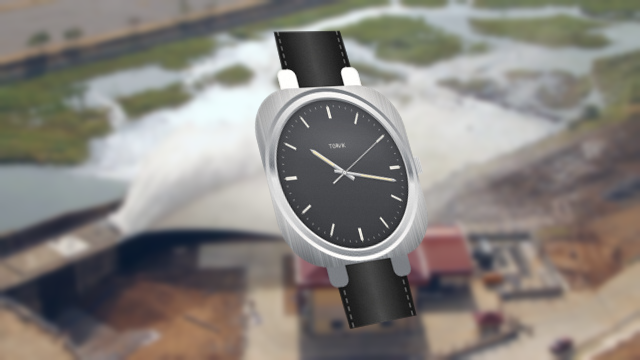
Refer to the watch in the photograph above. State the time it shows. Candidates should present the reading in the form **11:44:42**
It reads **10:17:10**
